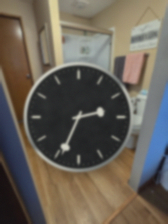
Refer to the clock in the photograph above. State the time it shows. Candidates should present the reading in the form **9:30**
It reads **2:34**
